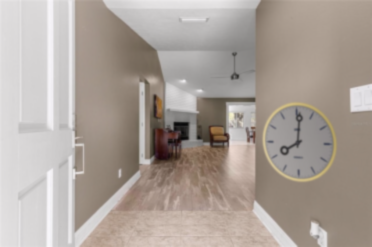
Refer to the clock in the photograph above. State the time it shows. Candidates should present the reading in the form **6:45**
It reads **8:01**
